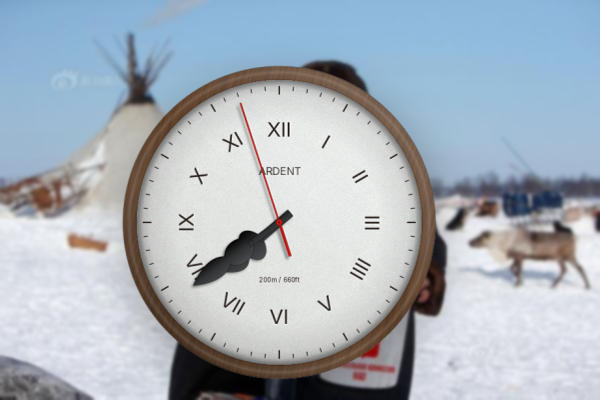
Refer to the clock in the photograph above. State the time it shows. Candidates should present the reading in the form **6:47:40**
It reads **7:38:57**
